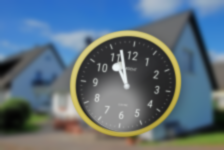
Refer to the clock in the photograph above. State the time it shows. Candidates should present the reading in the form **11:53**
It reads **10:57**
